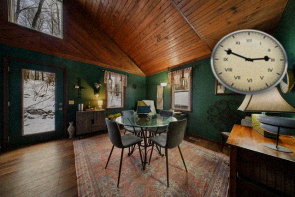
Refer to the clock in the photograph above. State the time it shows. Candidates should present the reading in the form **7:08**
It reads **2:49**
